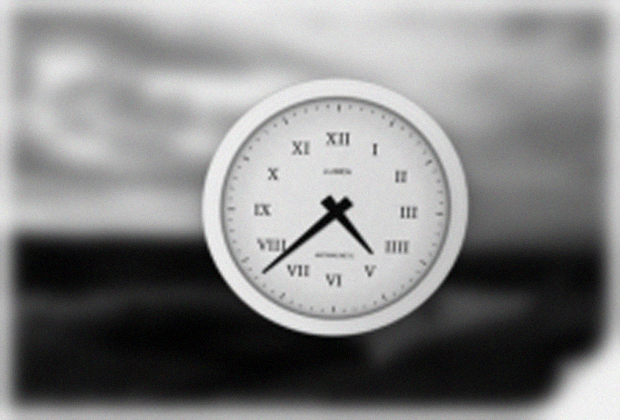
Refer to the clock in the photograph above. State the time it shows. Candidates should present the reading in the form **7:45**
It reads **4:38**
